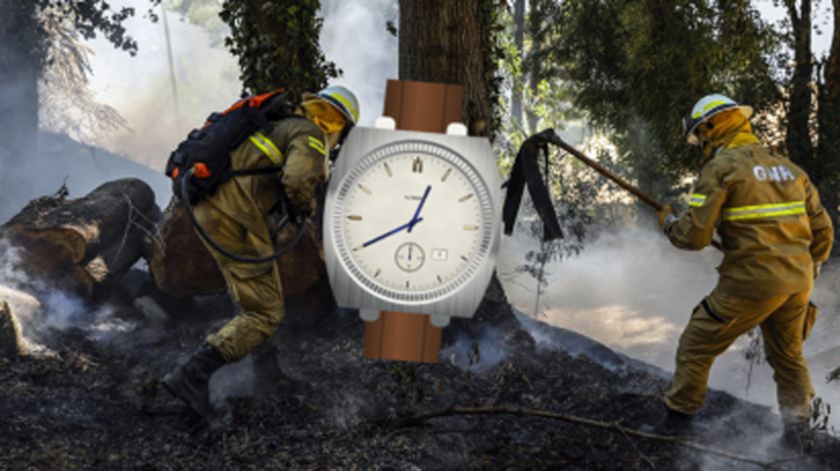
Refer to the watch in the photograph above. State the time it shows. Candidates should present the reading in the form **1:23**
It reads **12:40**
